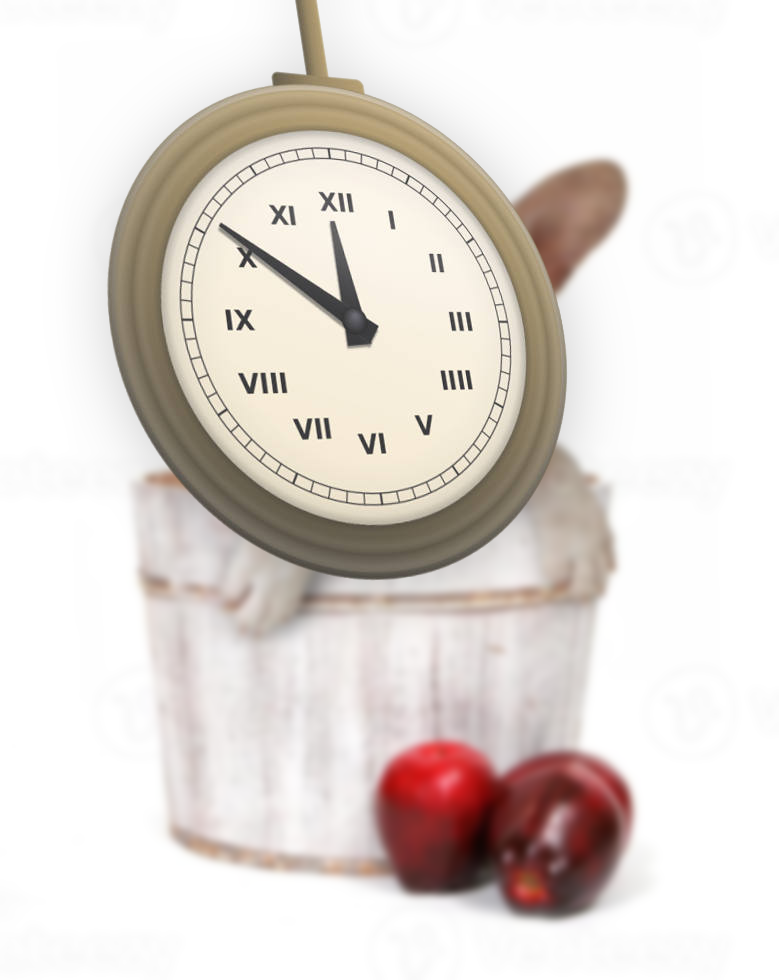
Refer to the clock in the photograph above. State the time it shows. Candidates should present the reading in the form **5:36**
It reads **11:51**
